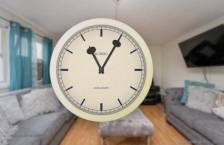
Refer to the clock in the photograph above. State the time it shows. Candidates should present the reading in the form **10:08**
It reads **11:05**
